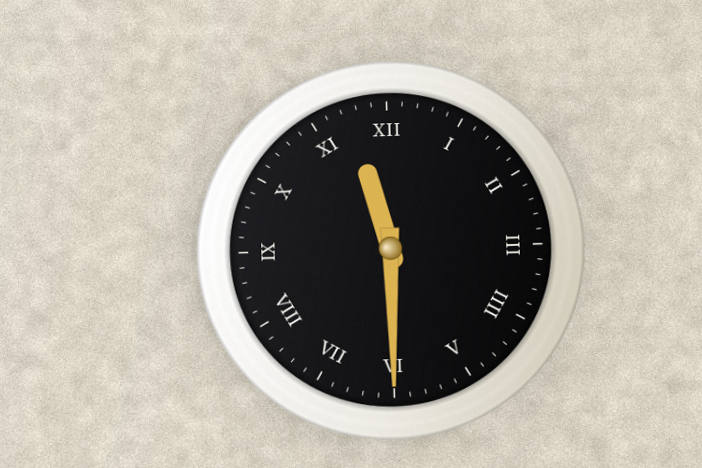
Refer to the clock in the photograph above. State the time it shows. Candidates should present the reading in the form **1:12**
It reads **11:30**
